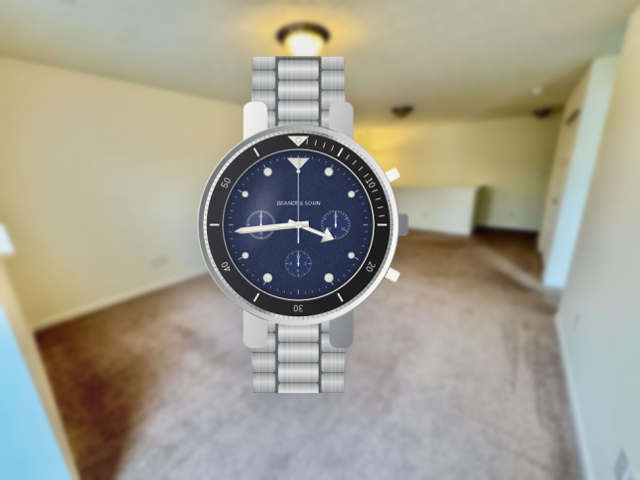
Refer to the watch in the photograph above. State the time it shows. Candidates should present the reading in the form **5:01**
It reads **3:44**
